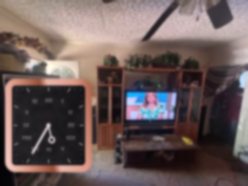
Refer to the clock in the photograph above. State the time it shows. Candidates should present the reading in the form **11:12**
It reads **5:35**
